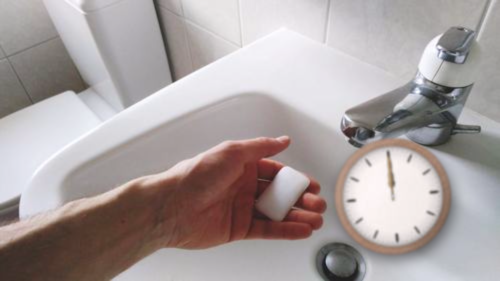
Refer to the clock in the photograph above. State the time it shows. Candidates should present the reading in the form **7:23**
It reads **12:00**
